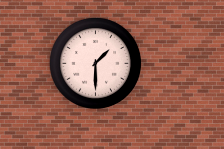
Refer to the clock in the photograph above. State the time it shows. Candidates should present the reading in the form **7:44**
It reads **1:30**
